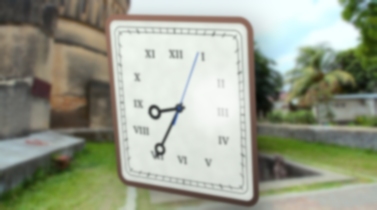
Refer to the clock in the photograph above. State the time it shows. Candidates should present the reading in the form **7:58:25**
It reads **8:35:04**
